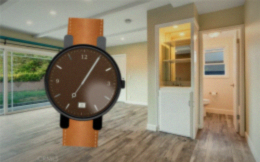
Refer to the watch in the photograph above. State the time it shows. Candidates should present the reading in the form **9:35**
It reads **7:05**
